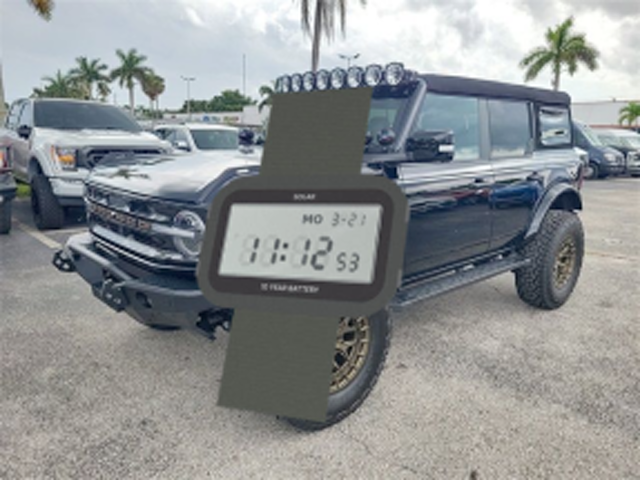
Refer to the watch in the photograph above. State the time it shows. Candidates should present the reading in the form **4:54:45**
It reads **11:12:53**
